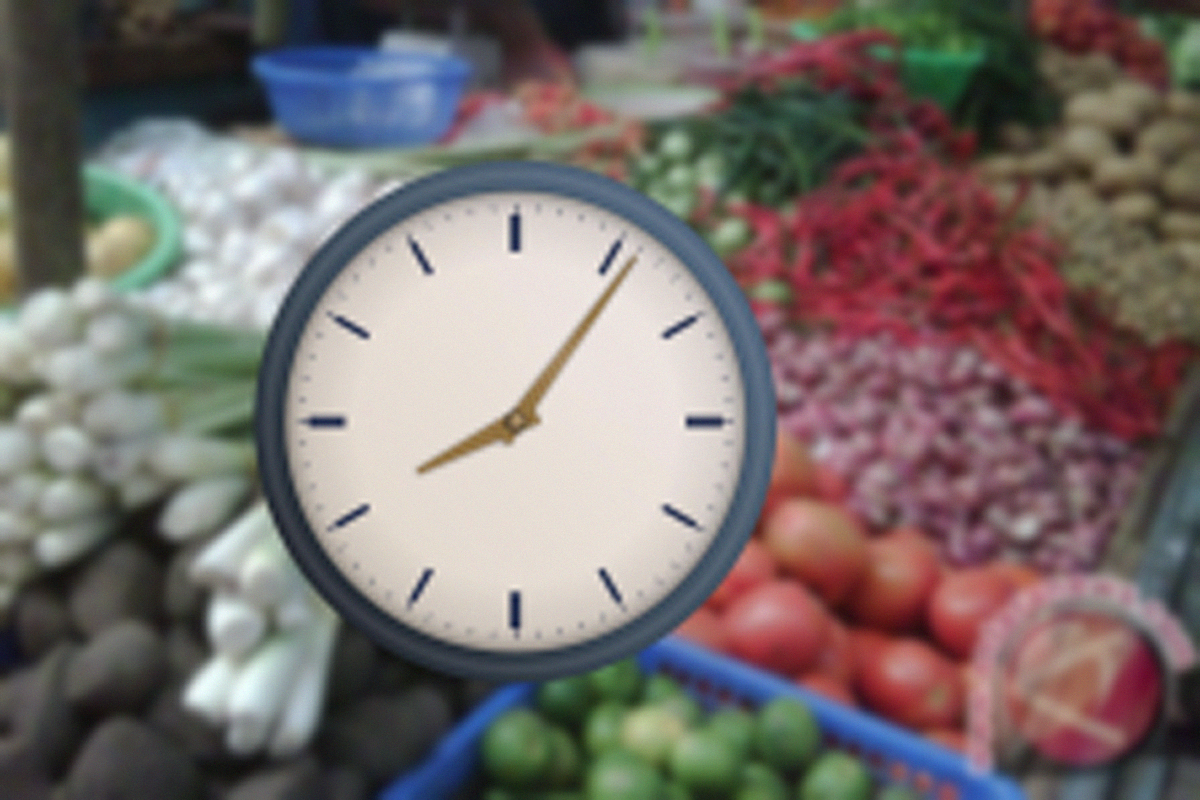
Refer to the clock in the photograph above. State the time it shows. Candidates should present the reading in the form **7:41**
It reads **8:06**
